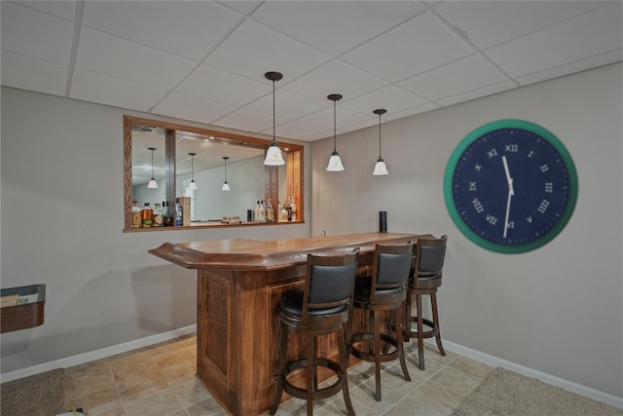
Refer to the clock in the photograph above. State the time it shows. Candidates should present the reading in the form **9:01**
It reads **11:31**
